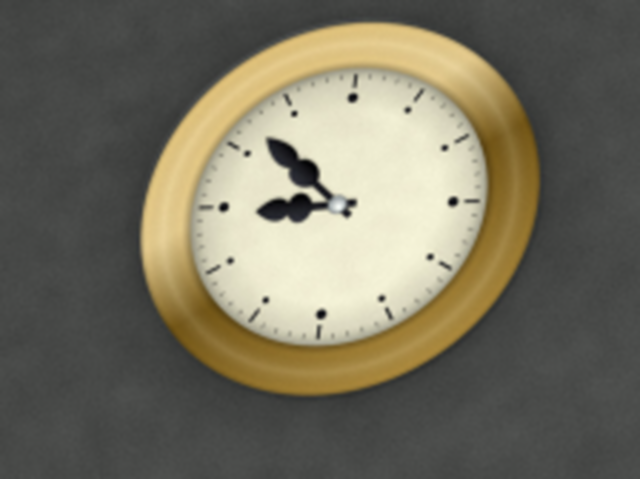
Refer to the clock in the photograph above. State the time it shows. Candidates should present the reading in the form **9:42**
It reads **8:52**
